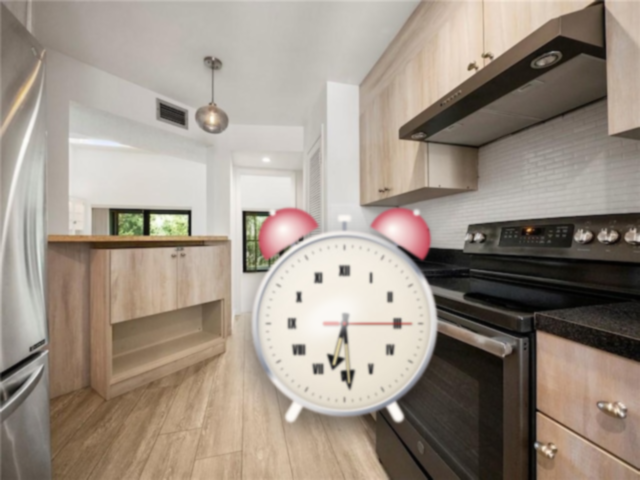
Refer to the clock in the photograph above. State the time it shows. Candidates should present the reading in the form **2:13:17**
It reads **6:29:15**
